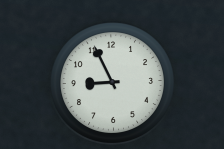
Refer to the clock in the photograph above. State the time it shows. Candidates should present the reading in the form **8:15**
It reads **8:56**
